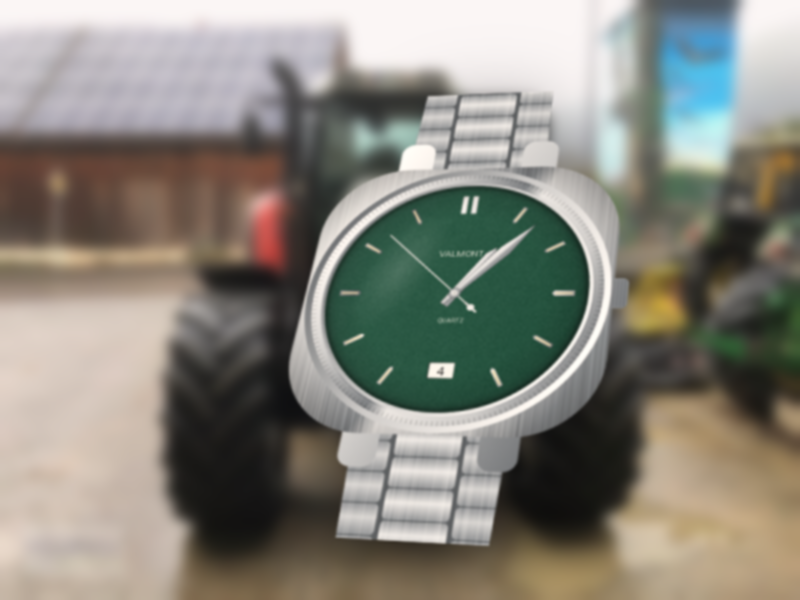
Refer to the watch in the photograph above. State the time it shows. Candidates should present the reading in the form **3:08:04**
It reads **1:06:52**
